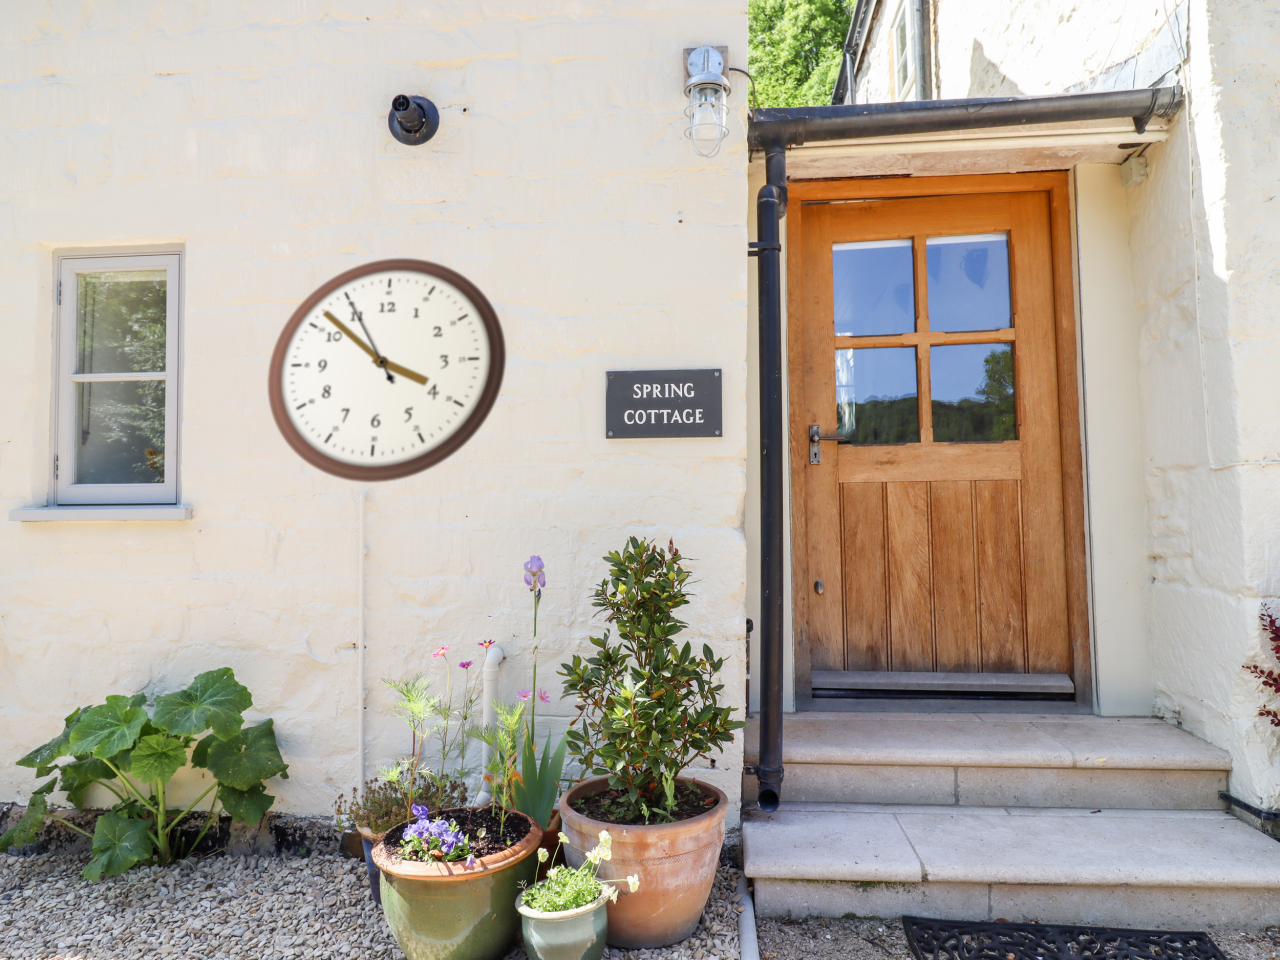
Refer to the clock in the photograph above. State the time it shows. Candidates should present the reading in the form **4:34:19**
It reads **3:51:55**
